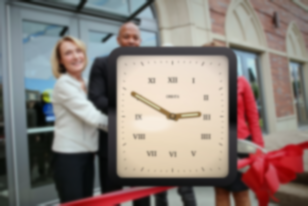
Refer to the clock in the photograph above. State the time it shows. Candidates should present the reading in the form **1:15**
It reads **2:50**
